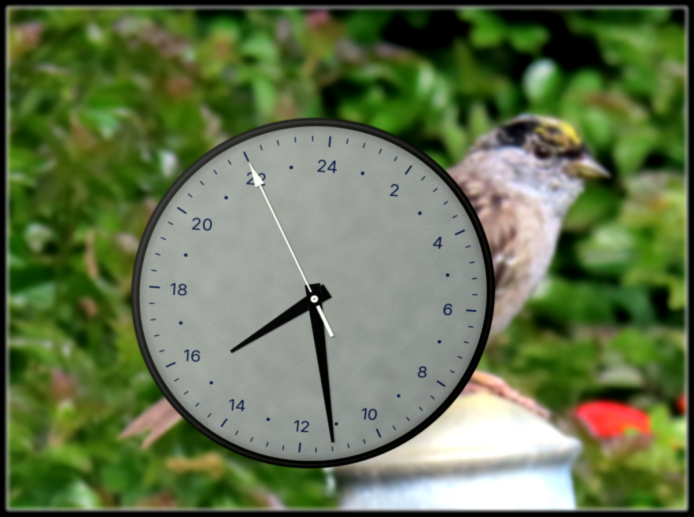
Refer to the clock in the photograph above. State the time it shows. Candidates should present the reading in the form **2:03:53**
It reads **15:27:55**
